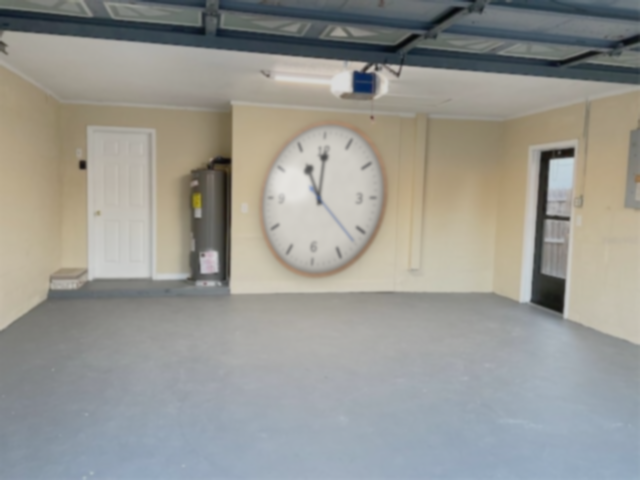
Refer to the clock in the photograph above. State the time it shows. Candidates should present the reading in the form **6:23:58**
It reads **11:00:22**
